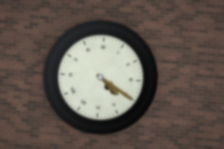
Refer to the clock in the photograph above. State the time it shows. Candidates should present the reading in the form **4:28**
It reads **4:20**
